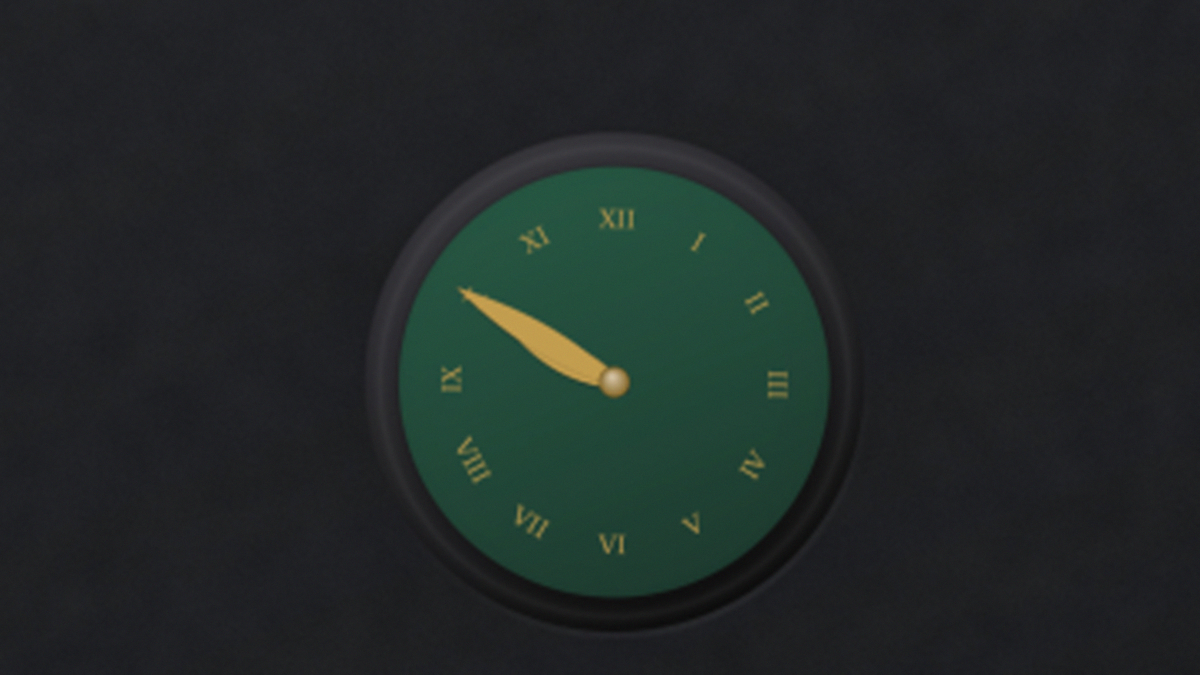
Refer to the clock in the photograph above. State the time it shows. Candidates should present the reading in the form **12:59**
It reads **9:50**
